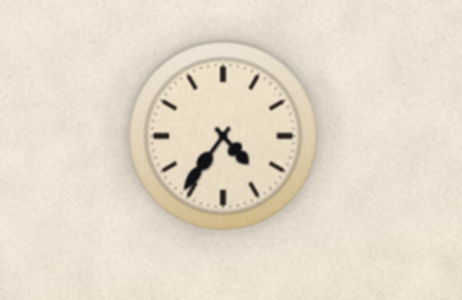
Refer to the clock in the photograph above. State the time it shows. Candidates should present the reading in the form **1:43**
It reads **4:36**
